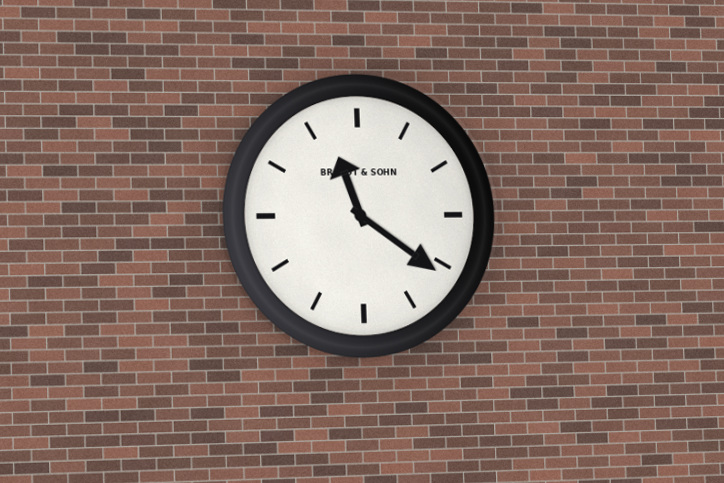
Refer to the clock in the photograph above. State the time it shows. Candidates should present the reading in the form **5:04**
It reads **11:21**
